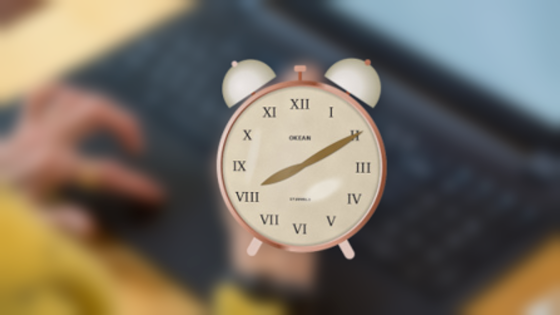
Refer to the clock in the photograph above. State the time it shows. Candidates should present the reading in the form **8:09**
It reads **8:10**
